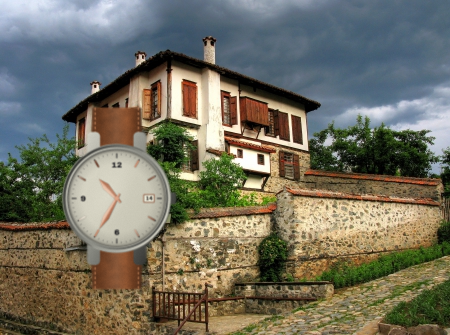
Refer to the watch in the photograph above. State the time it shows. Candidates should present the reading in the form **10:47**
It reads **10:35**
